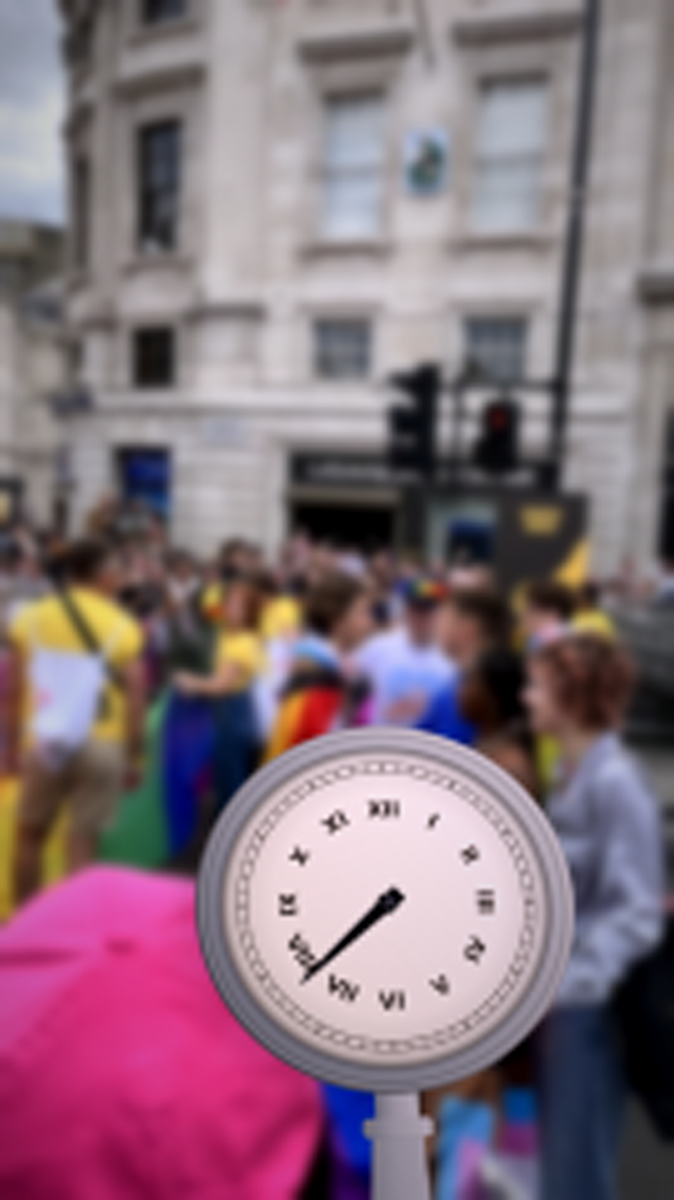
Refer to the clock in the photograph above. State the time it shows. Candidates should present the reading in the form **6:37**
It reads **7:38**
